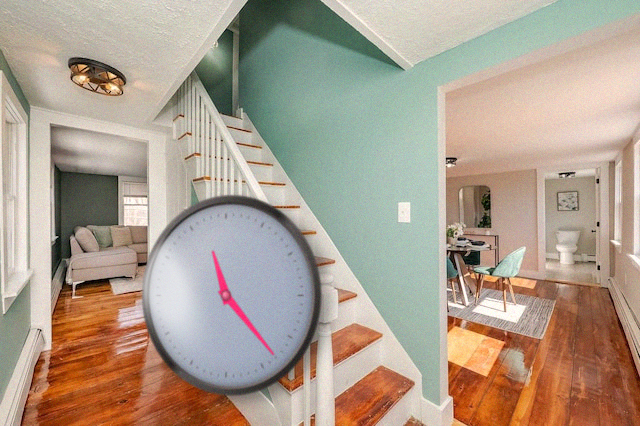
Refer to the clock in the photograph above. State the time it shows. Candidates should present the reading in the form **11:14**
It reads **11:23**
